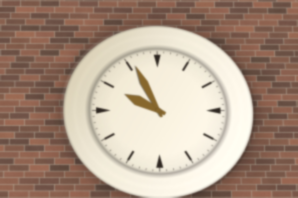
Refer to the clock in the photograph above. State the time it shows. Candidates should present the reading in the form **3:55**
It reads **9:56**
